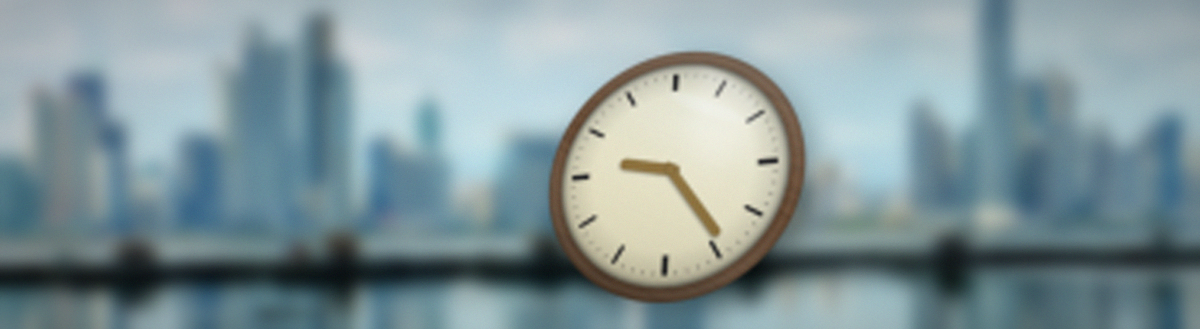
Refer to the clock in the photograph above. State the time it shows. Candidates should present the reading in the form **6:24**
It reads **9:24**
